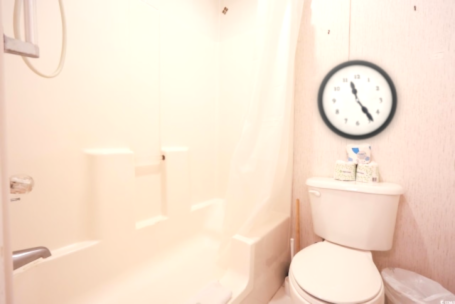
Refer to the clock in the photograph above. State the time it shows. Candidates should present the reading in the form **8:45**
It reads **11:24**
